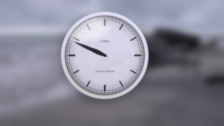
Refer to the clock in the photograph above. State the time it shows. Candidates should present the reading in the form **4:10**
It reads **9:49**
